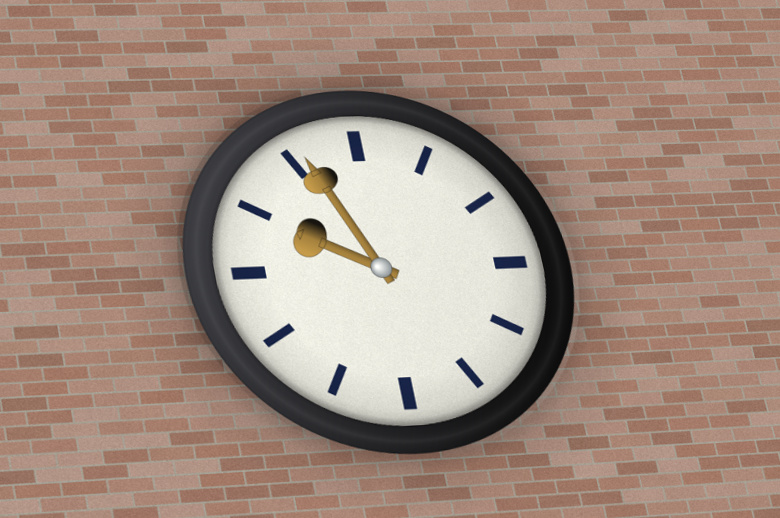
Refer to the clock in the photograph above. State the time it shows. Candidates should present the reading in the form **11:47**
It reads **9:56**
